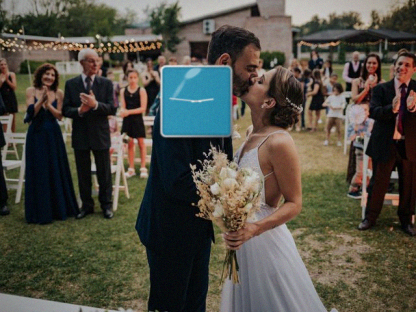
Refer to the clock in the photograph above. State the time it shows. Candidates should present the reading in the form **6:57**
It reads **2:46**
